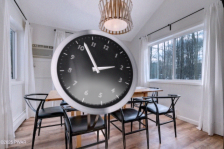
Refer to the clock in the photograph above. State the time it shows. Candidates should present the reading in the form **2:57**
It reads **1:52**
